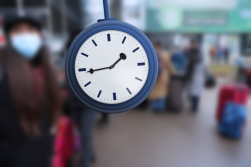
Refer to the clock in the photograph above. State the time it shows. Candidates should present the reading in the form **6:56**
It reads **1:44**
